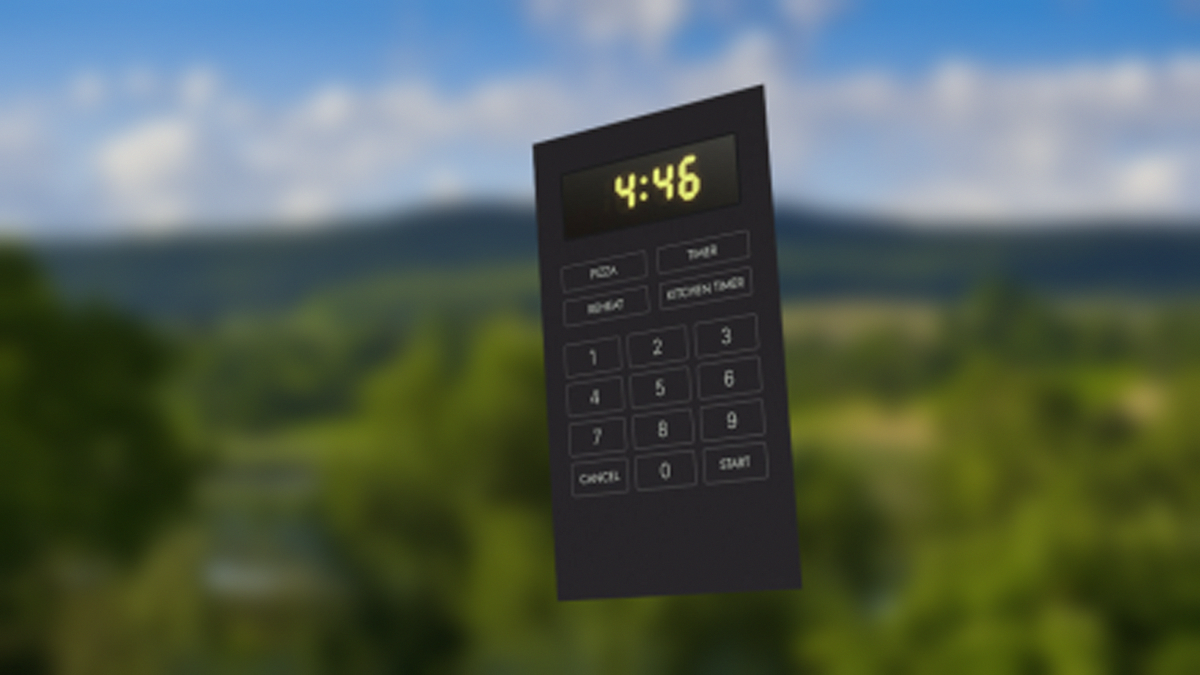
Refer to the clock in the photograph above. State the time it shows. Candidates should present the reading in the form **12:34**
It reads **4:46**
